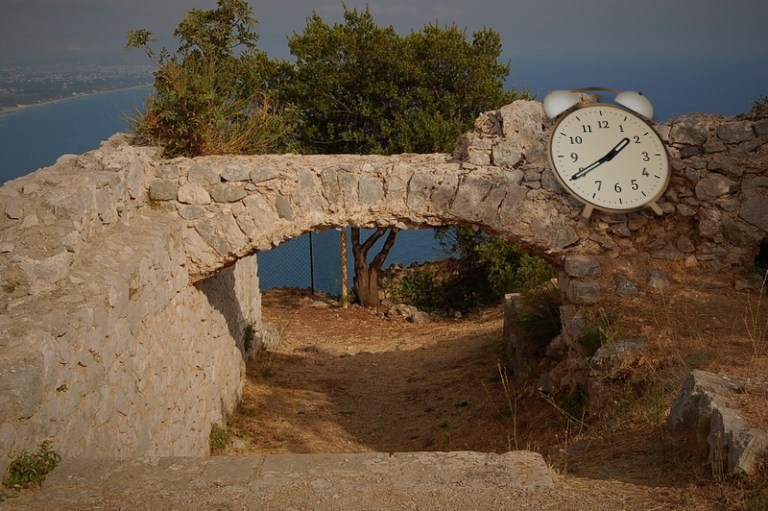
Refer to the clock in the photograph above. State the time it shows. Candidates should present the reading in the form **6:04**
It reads **1:40**
